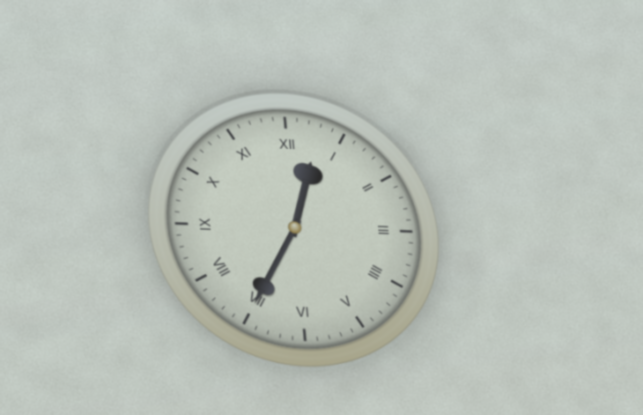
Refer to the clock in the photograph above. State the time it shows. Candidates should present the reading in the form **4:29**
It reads **12:35**
